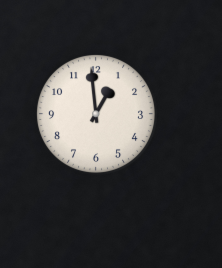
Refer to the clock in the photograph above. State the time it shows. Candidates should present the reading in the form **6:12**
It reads **12:59**
